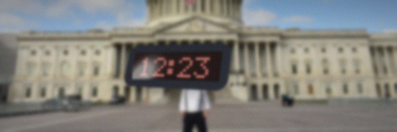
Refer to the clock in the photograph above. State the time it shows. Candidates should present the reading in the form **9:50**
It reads **12:23**
